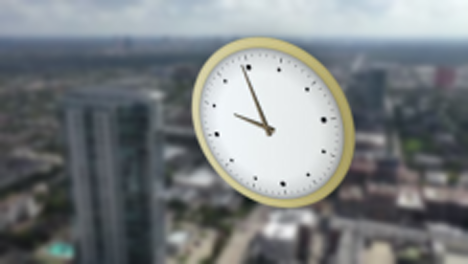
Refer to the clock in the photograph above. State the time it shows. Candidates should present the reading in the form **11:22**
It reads **9:59**
